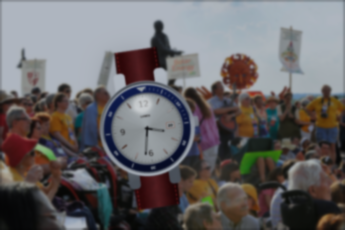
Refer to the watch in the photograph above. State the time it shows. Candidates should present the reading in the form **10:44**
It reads **3:32**
